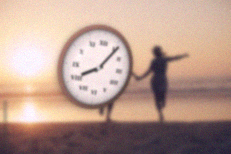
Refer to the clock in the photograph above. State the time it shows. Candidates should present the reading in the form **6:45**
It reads **8:06**
